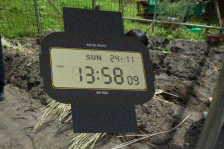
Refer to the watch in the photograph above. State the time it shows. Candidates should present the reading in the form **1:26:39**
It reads **13:58:09**
